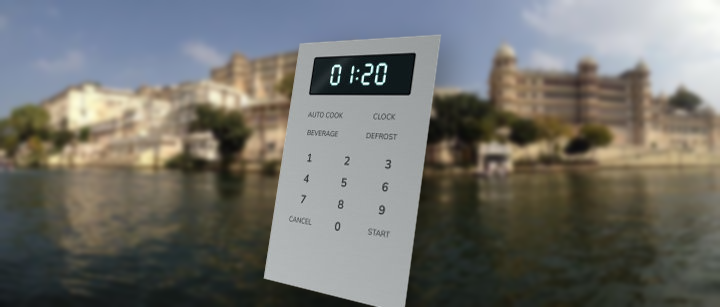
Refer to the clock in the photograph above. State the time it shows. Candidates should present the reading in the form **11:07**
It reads **1:20**
